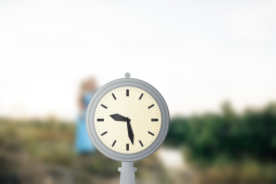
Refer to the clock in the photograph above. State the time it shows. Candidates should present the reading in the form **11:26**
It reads **9:28**
